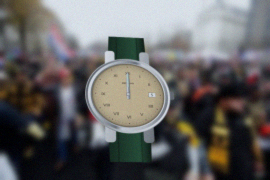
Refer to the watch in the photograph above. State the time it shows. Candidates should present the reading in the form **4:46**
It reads **12:00**
